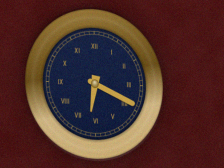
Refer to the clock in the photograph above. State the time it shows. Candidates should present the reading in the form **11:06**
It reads **6:19**
